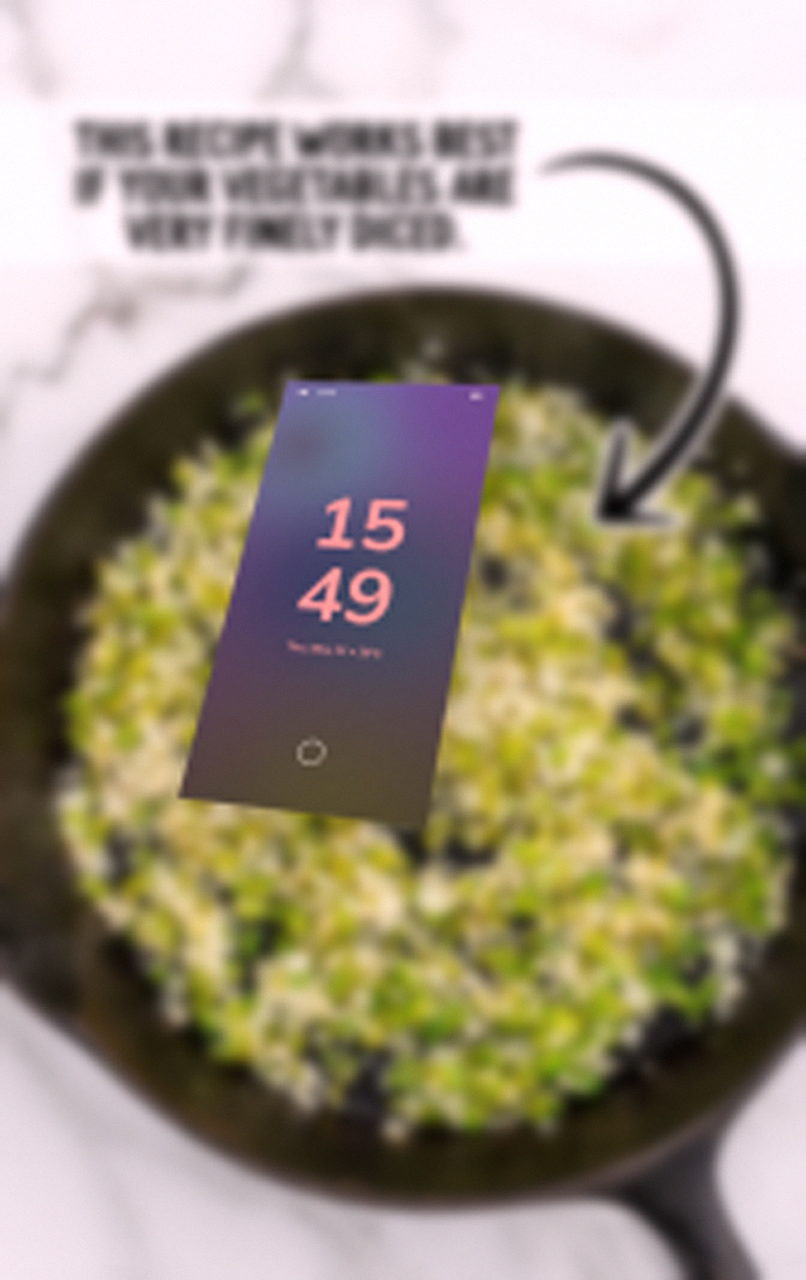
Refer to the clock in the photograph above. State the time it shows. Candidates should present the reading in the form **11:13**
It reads **15:49**
